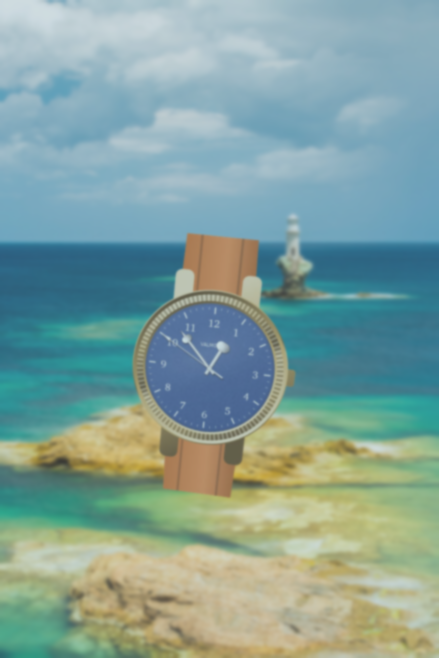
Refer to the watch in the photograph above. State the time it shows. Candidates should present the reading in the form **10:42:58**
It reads **12:52:50**
